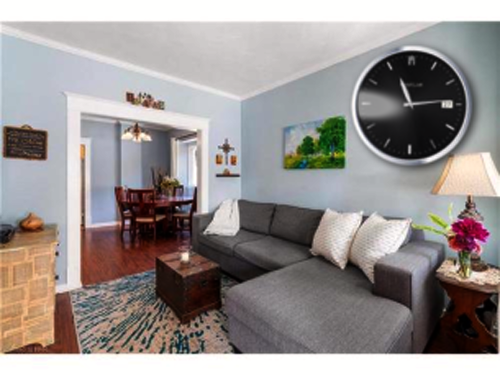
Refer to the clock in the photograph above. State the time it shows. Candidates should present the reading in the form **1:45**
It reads **11:14**
